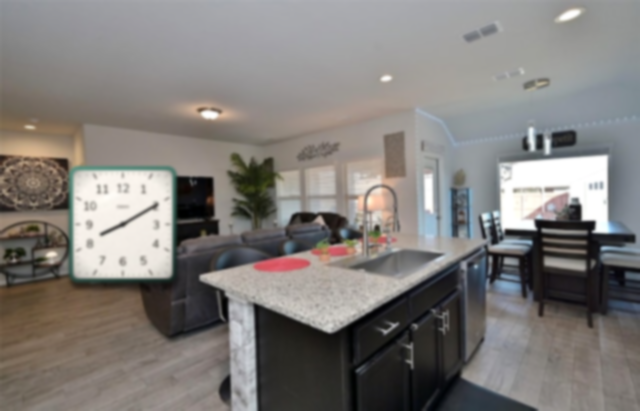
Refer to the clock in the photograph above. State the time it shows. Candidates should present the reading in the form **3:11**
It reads **8:10**
